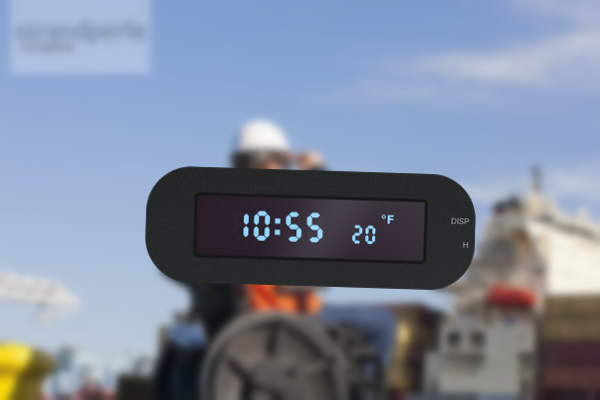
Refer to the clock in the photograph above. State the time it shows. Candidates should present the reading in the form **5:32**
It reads **10:55**
